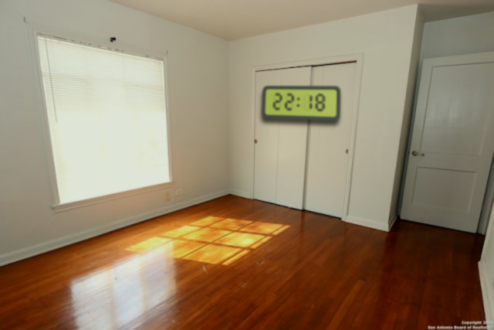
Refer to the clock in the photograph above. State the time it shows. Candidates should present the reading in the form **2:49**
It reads **22:18**
